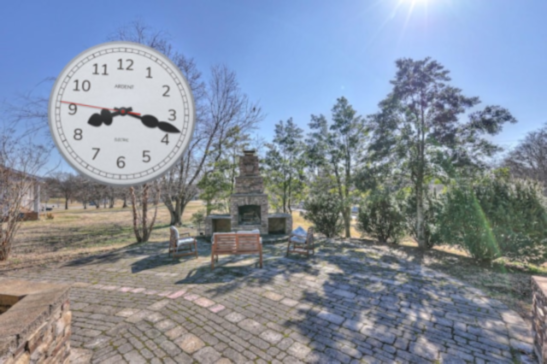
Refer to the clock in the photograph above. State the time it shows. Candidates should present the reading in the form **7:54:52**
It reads **8:17:46**
